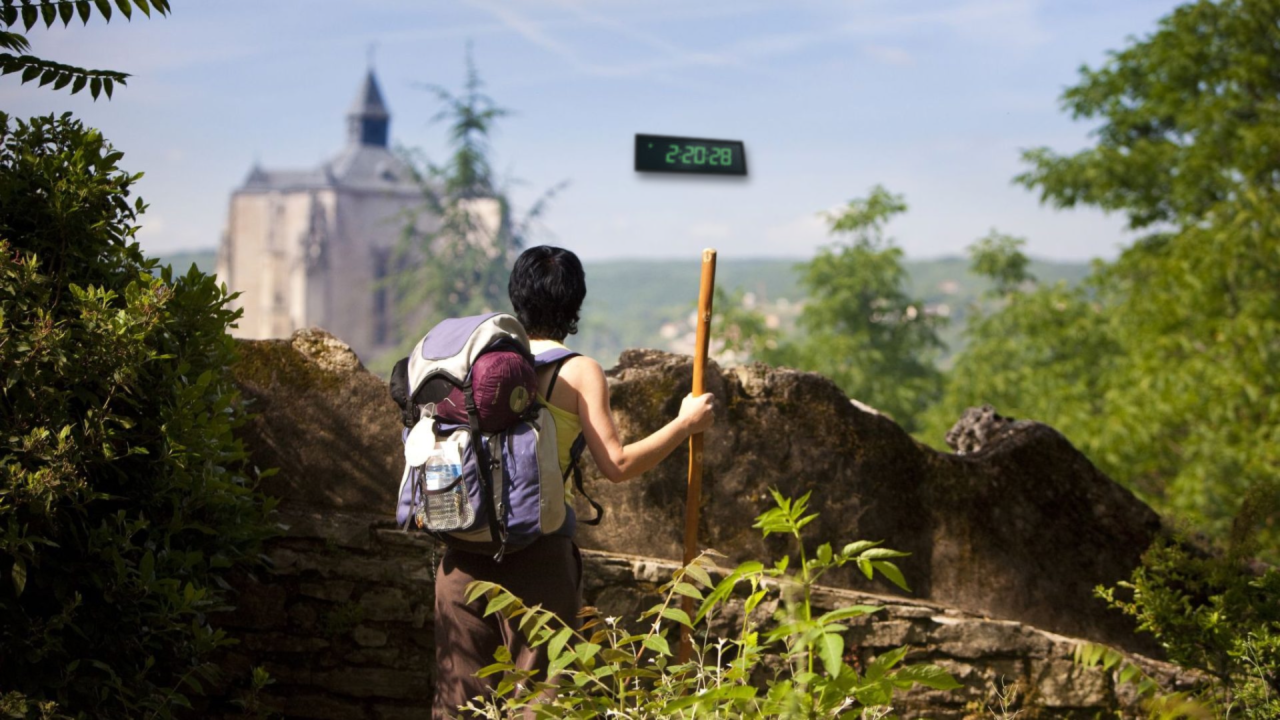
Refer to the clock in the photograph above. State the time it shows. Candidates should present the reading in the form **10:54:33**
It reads **2:20:28**
